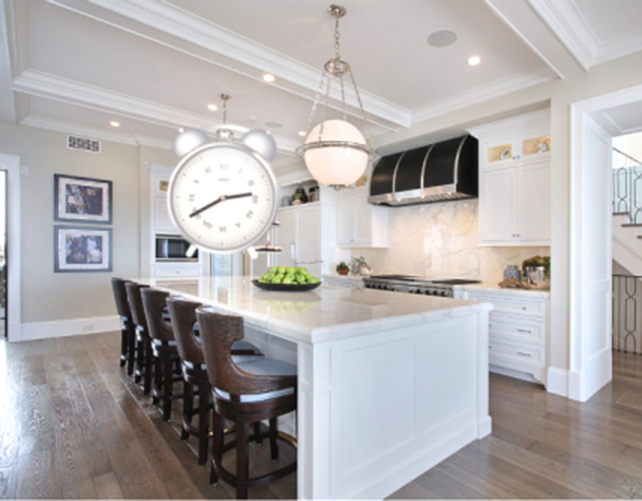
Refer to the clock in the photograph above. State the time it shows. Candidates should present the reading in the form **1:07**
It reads **2:40**
